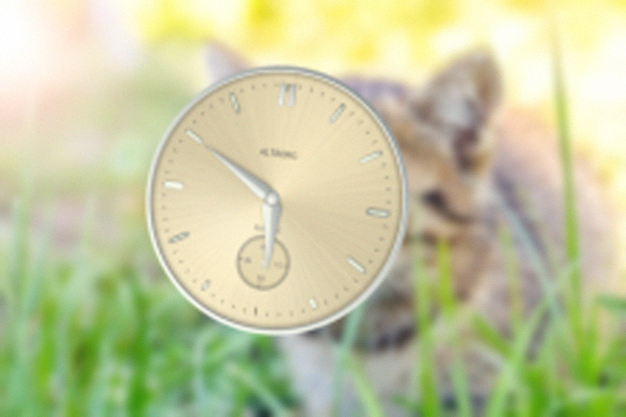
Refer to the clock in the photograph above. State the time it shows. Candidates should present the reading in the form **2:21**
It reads **5:50**
